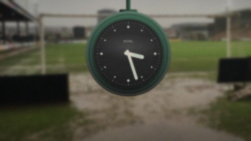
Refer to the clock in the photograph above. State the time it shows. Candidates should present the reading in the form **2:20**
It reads **3:27**
